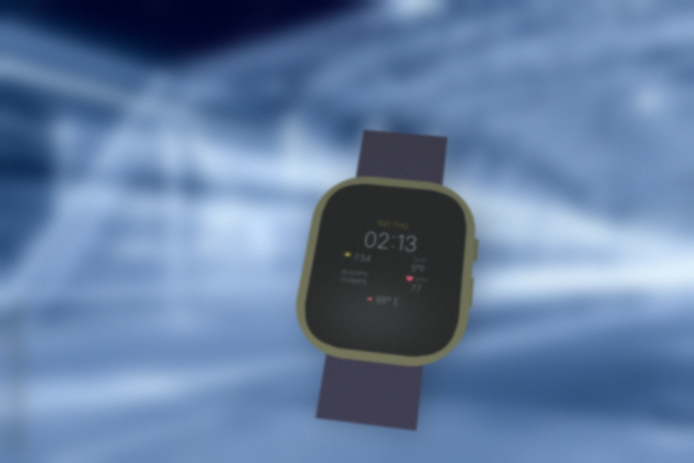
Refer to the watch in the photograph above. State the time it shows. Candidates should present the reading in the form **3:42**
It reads **2:13**
